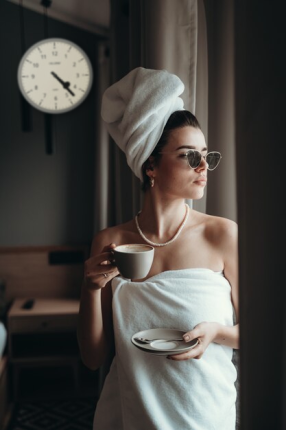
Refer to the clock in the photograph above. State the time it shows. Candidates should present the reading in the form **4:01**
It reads **4:23**
